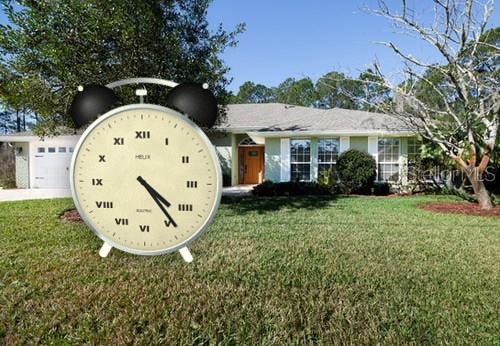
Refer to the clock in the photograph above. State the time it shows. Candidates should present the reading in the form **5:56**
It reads **4:24**
